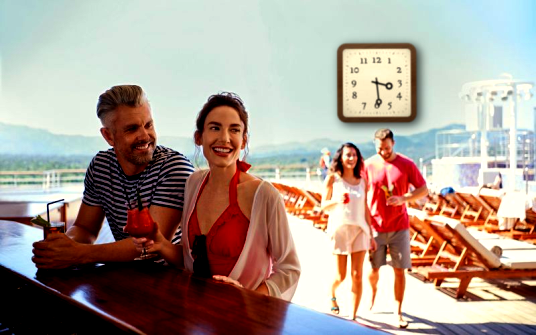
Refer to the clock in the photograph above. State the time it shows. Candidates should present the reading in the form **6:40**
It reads **3:29**
